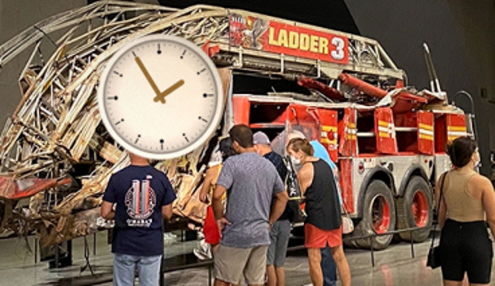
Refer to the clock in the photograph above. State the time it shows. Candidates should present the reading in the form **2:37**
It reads **1:55**
